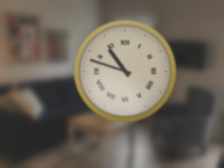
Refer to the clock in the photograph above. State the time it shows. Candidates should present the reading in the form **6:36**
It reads **10:48**
